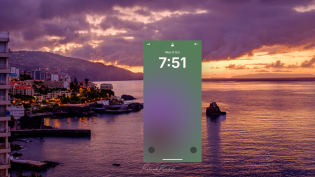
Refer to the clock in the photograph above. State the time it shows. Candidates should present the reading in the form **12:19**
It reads **7:51**
